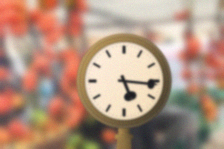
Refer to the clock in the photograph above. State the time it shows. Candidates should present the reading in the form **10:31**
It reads **5:16**
